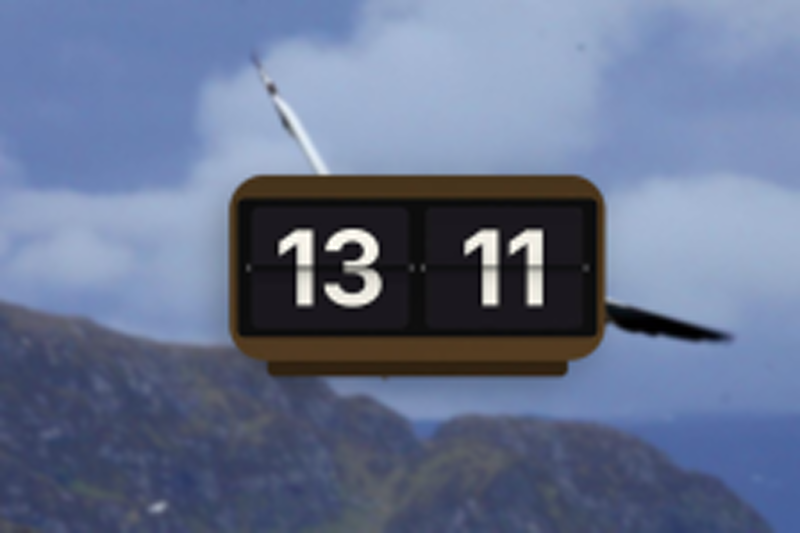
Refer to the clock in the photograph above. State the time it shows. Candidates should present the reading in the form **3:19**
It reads **13:11**
